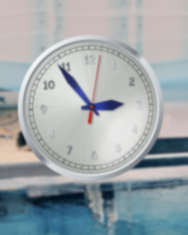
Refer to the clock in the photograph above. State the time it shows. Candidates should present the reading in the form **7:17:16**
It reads **2:54:02**
